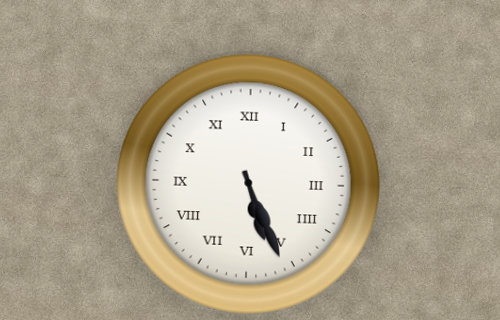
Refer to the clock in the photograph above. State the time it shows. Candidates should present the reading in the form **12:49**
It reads **5:26**
